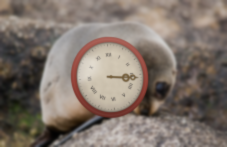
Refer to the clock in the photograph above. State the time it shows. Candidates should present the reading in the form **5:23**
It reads **3:16**
